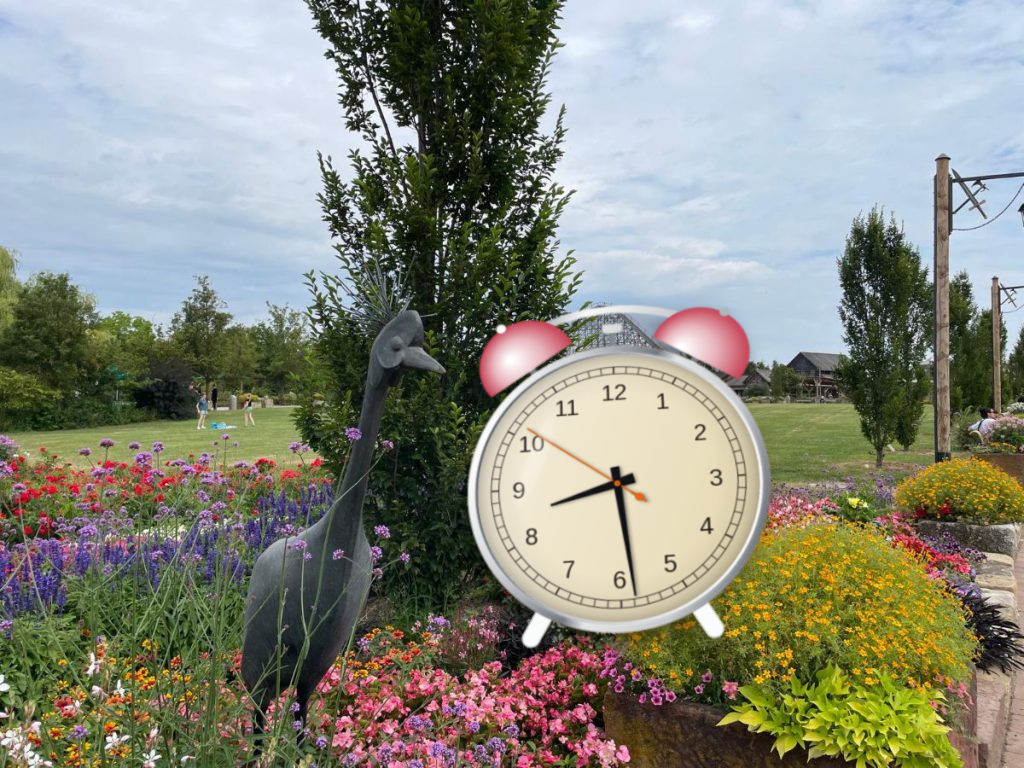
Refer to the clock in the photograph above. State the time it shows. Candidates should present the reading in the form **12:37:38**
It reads **8:28:51**
